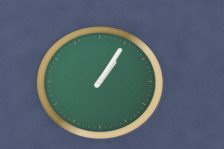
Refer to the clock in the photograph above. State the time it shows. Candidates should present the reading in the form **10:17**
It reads **1:05**
